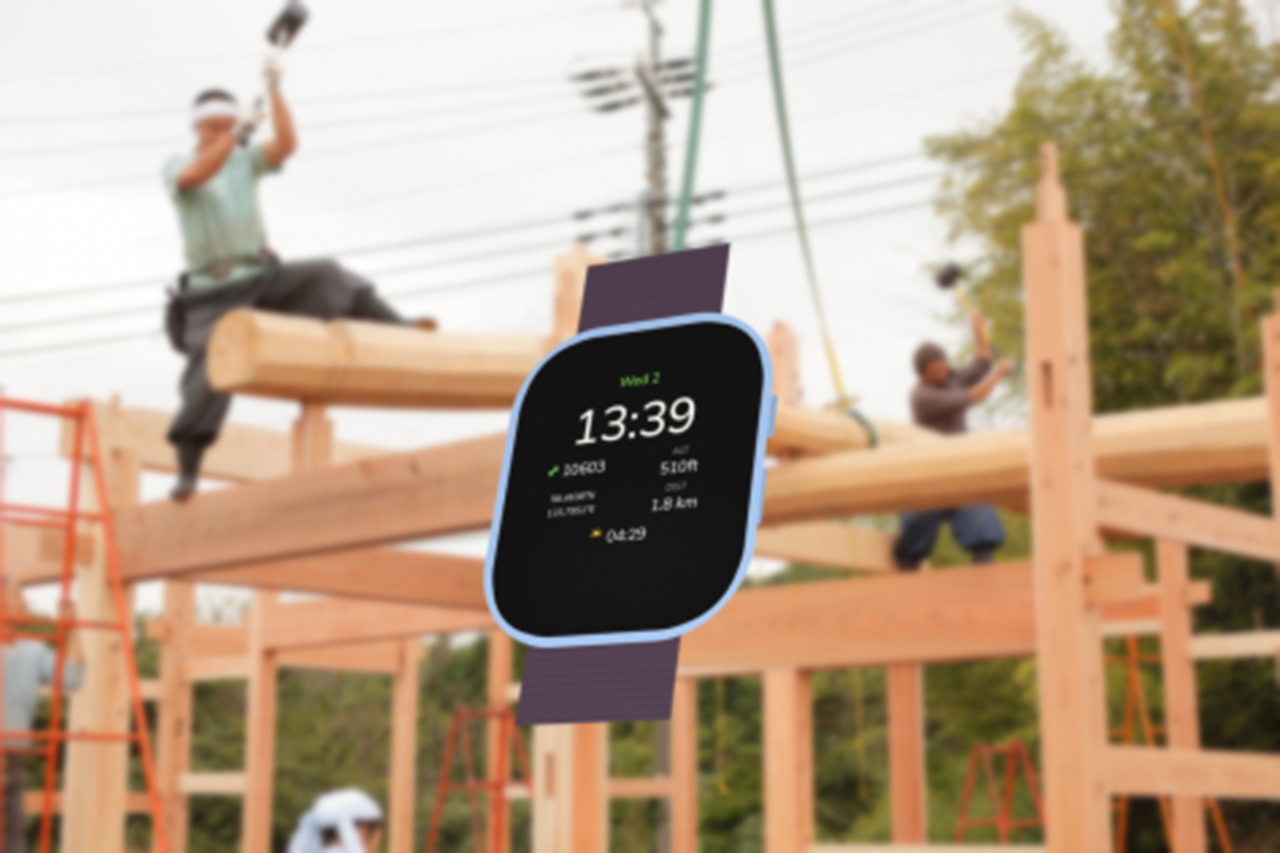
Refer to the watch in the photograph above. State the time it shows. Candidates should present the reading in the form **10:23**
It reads **13:39**
